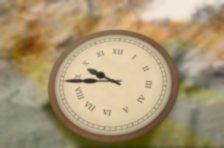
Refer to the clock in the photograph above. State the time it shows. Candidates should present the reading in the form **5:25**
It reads **9:44**
